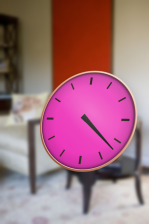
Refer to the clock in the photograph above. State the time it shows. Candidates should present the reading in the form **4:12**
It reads **4:22**
